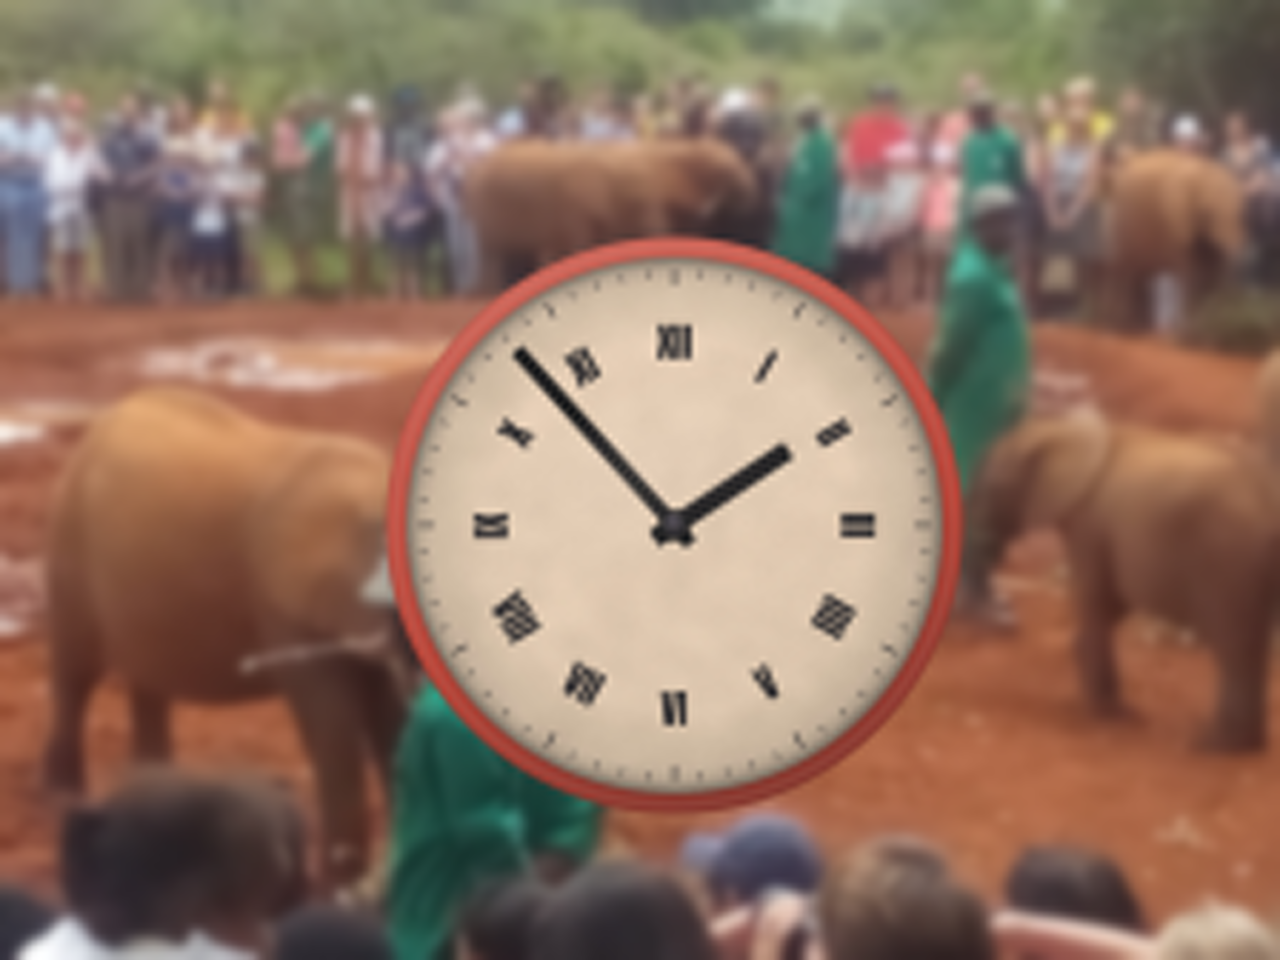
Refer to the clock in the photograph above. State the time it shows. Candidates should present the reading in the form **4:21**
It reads **1:53**
